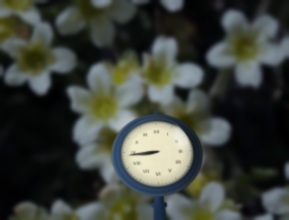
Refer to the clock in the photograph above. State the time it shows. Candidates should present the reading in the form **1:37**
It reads **8:44**
